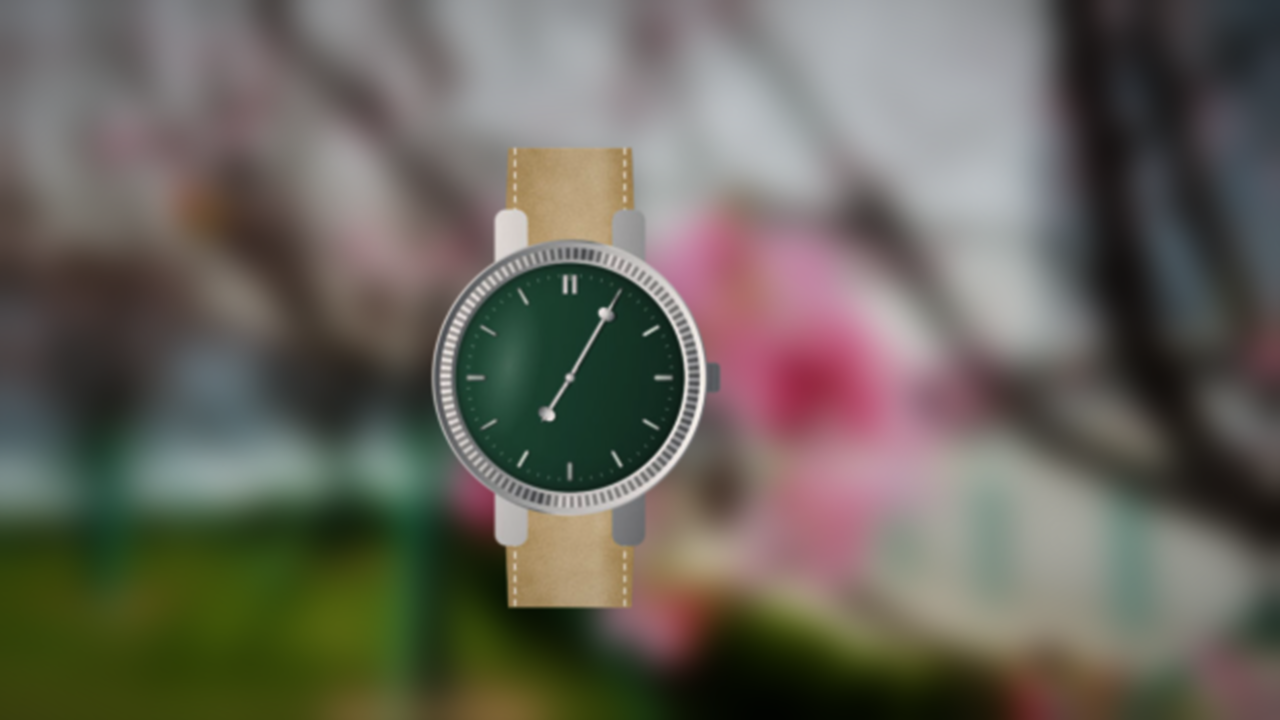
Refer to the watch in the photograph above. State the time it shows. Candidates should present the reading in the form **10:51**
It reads **7:05**
